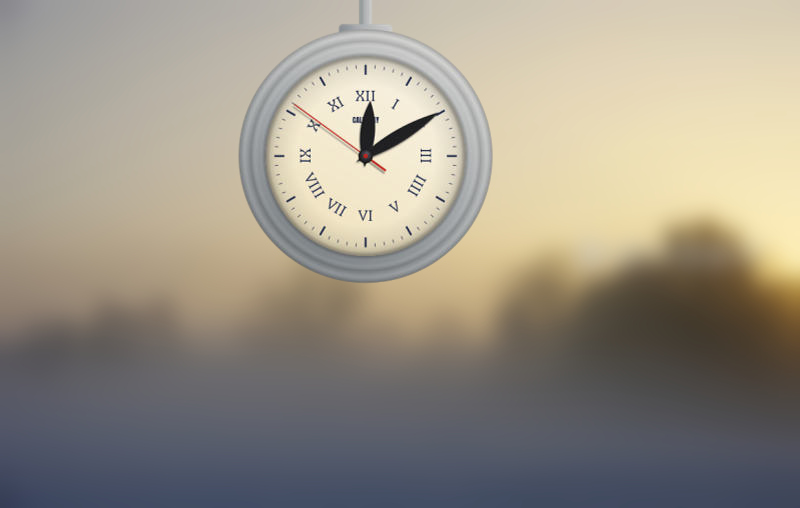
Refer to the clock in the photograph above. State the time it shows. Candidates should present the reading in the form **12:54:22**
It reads **12:09:51**
